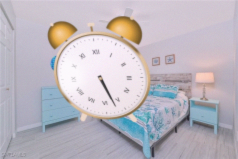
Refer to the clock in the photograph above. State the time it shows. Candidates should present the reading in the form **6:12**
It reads **5:27**
